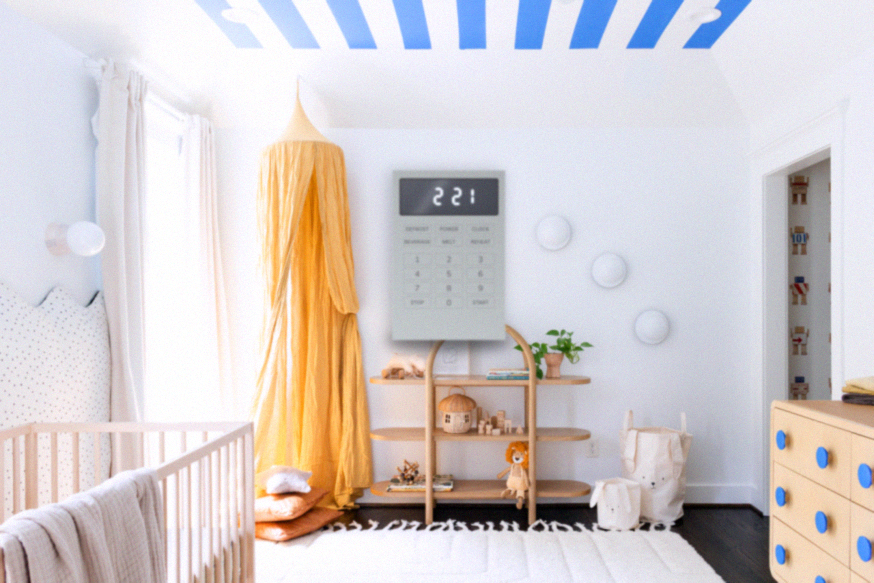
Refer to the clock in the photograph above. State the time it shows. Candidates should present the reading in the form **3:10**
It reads **2:21**
